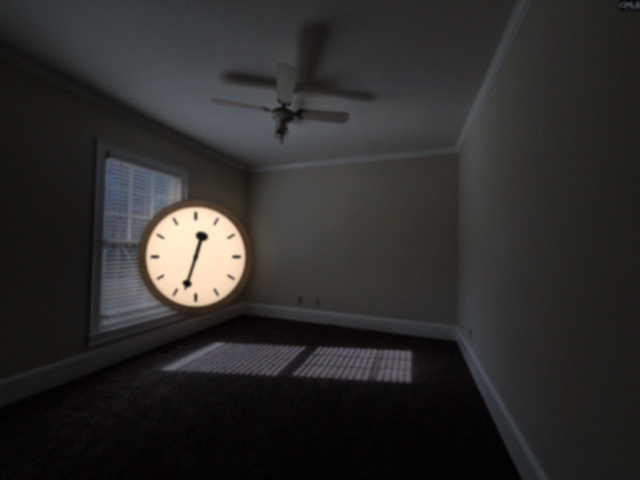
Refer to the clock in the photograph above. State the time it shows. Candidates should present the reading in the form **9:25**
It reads **12:33**
